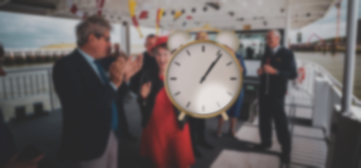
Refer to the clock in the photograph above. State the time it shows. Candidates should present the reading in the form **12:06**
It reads **1:06**
